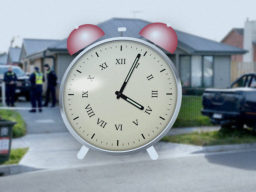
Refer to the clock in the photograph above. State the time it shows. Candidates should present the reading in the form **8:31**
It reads **4:04**
